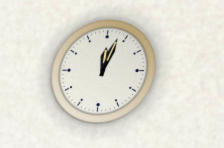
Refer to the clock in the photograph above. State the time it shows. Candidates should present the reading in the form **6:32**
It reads **12:03**
